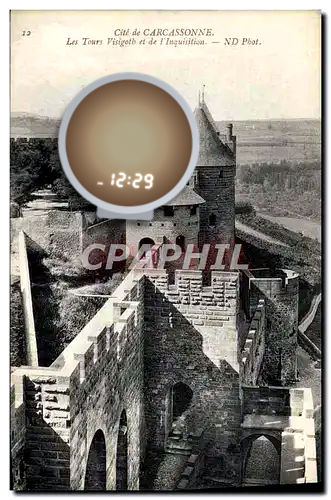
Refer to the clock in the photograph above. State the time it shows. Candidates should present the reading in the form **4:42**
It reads **12:29**
